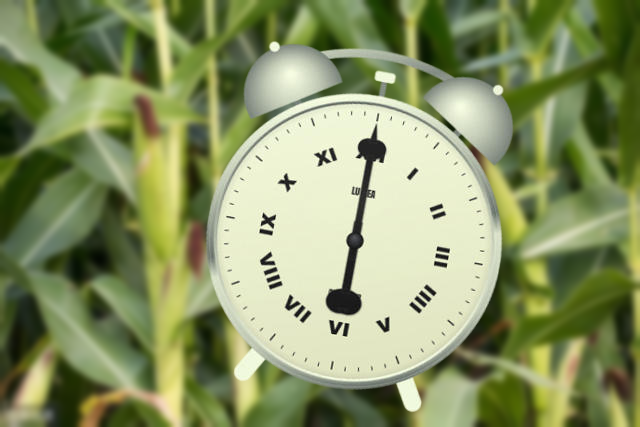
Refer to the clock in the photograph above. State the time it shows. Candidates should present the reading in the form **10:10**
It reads **6:00**
